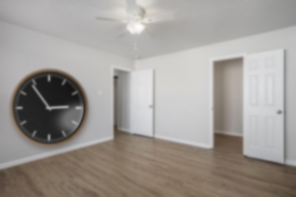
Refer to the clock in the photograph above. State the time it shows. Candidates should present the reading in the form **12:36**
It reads **2:54**
